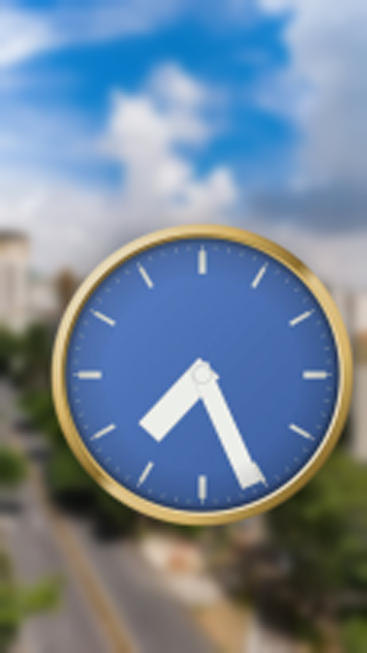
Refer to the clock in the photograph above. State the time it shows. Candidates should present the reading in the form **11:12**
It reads **7:26**
